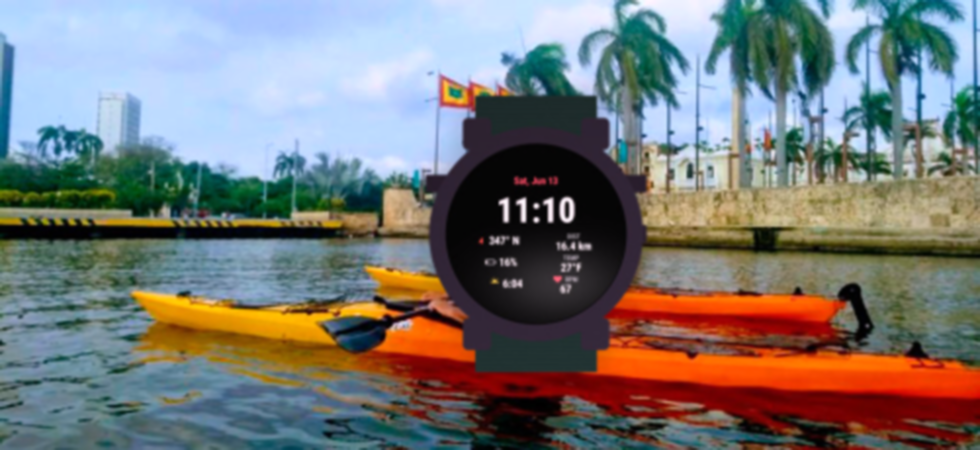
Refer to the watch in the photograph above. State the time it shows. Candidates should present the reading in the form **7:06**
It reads **11:10**
